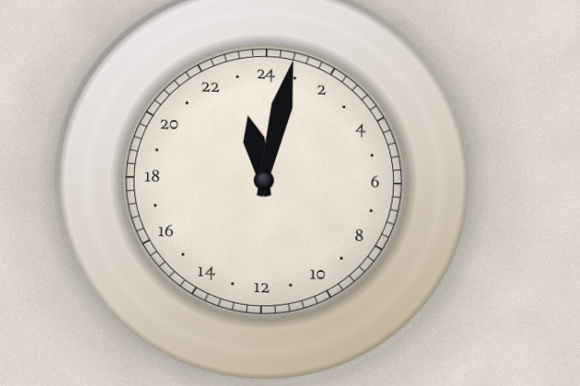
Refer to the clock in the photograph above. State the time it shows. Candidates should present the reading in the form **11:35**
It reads **23:02**
